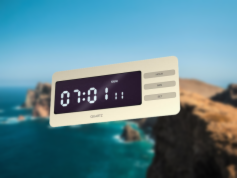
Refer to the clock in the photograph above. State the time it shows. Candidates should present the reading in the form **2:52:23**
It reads **7:01:11**
